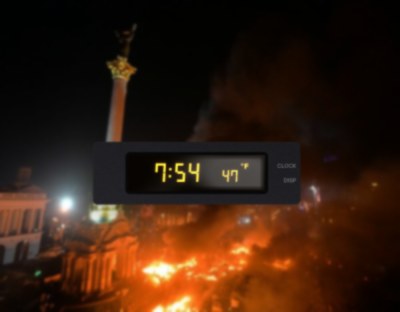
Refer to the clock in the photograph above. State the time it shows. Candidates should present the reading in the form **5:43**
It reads **7:54**
